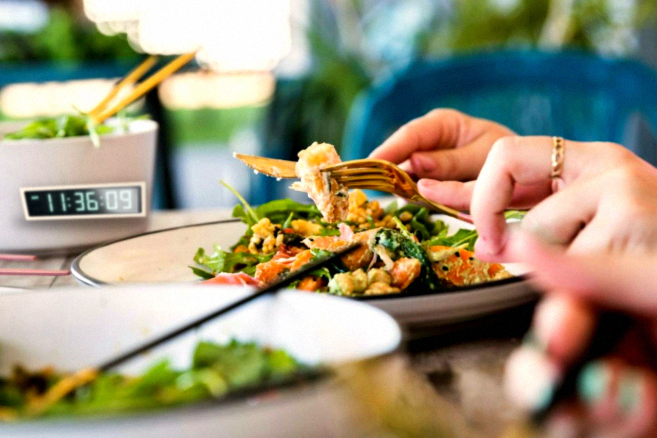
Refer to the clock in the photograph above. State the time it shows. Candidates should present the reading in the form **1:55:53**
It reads **11:36:09**
